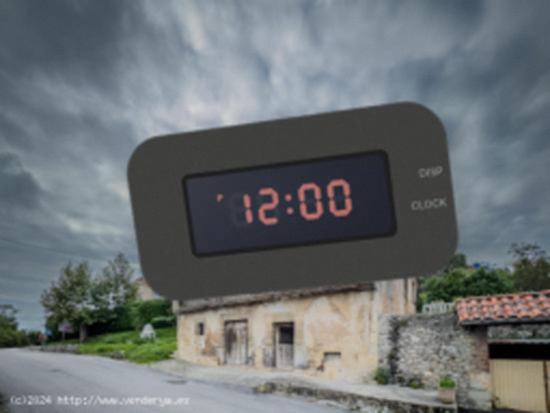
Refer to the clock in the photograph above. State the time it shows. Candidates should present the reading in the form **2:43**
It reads **12:00**
